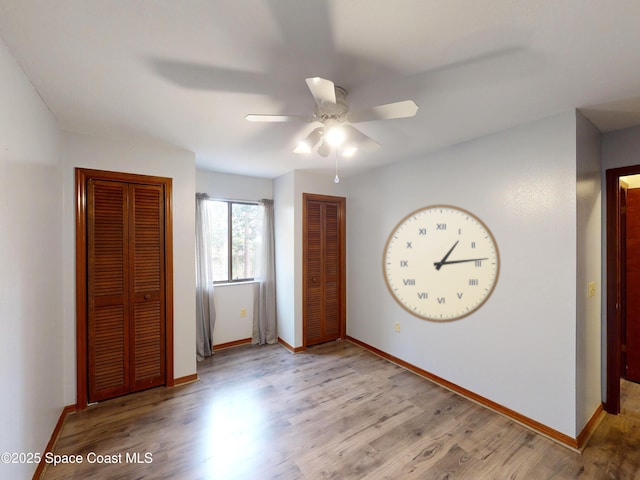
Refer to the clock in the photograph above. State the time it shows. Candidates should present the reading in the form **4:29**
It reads **1:14**
